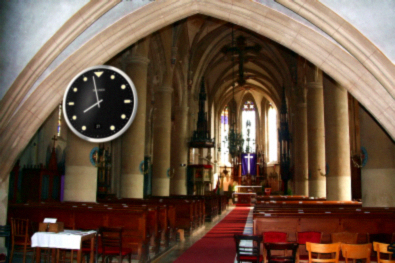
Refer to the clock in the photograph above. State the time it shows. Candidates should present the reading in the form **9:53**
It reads **7:58**
